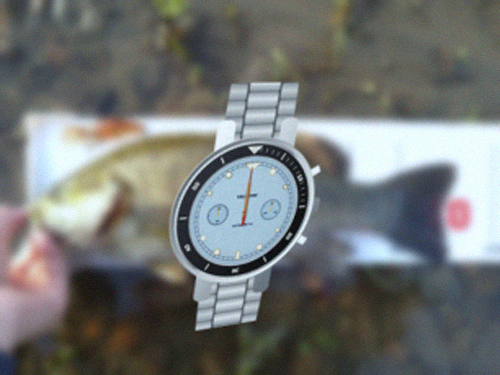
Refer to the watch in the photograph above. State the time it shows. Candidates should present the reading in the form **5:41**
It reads **12:00**
